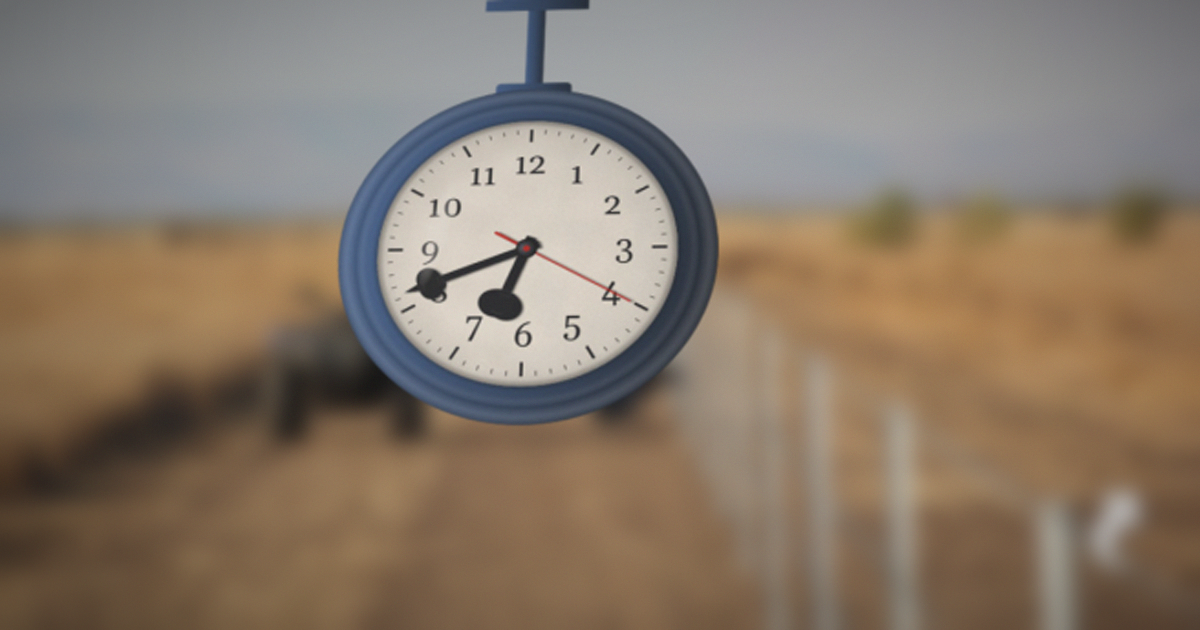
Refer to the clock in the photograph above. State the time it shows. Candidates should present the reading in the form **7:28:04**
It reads **6:41:20**
